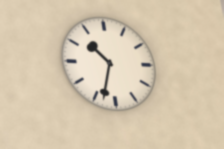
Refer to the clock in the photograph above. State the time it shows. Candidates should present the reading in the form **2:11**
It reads **10:33**
